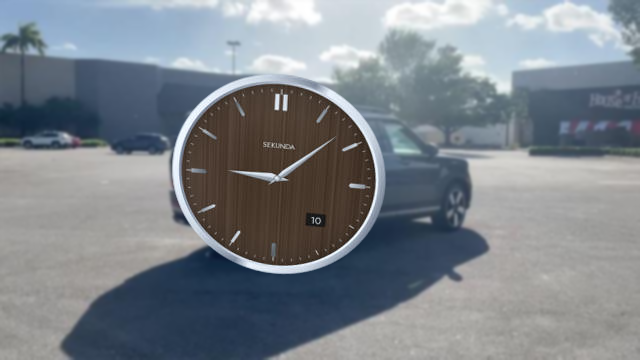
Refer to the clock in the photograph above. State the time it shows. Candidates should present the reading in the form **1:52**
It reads **9:08**
